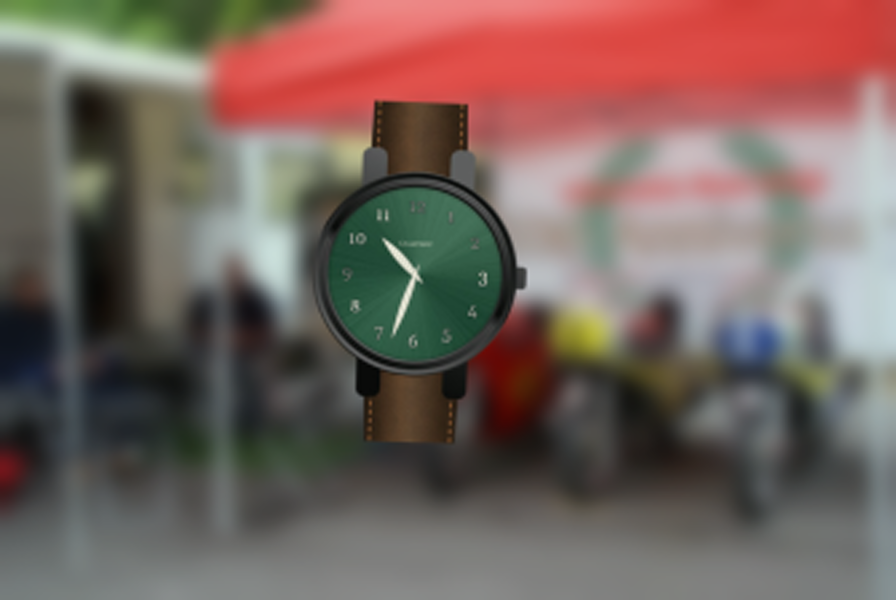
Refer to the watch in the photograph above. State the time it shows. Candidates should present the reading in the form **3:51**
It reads **10:33**
